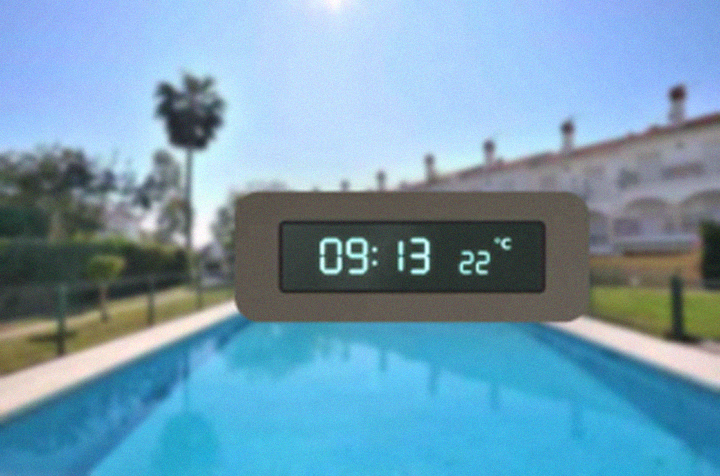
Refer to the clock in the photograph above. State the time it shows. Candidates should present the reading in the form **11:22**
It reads **9:13**
